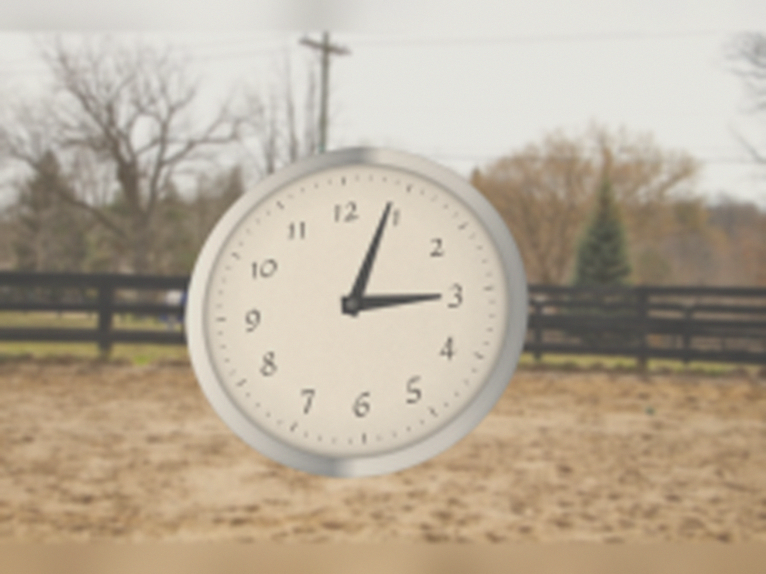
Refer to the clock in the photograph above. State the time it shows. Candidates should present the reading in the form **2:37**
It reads **3:04**
